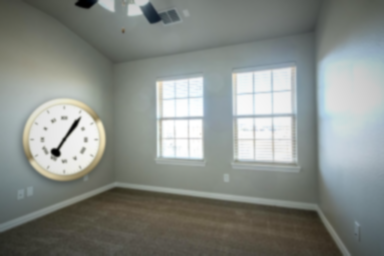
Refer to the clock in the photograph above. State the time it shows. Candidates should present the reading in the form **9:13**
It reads **7:06**
